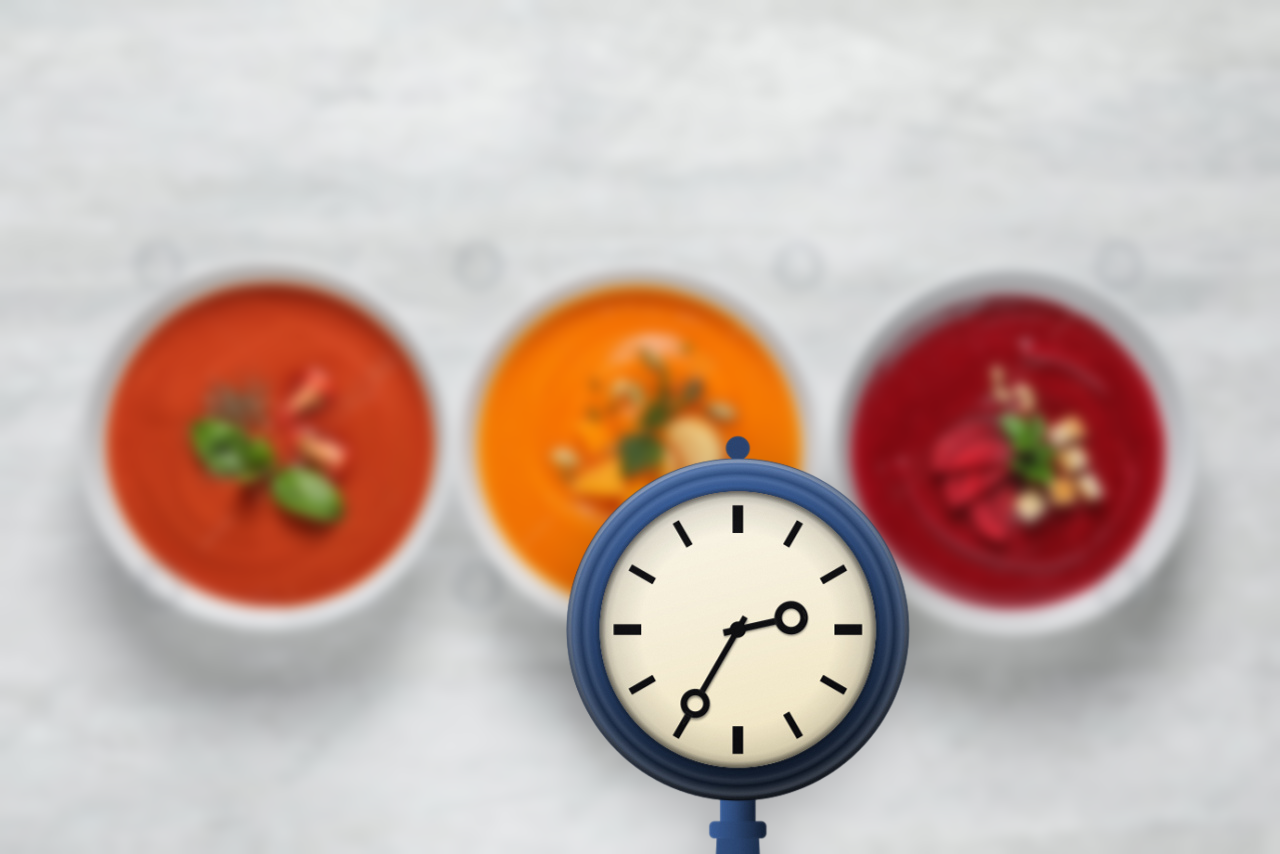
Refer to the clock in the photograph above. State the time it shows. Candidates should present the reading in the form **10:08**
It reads **2:35**
